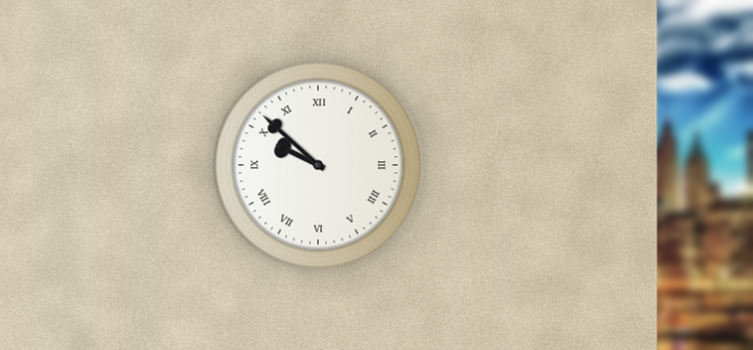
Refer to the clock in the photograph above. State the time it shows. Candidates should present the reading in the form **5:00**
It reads **9:52**
